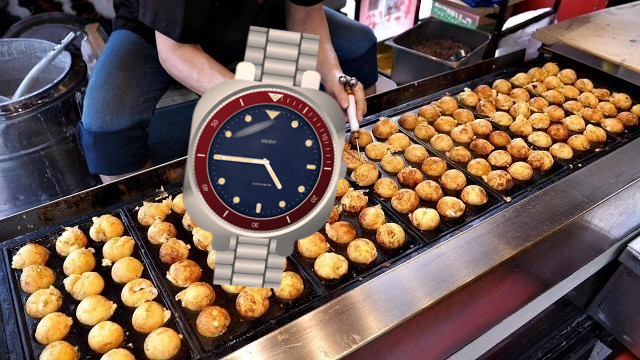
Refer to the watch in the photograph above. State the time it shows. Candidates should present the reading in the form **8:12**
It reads **4:45**
